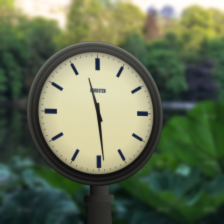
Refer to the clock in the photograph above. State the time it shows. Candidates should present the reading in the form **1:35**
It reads **11:29**
